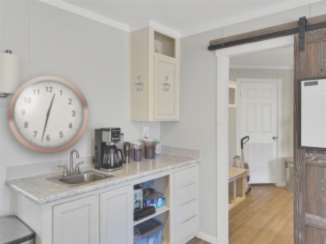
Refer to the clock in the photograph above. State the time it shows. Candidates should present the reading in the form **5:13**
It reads **12:32**
